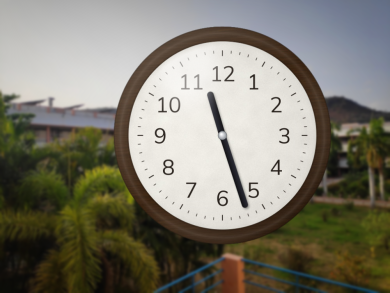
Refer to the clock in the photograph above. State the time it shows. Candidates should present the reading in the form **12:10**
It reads **11:27**
